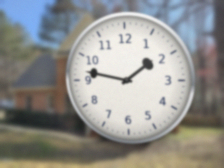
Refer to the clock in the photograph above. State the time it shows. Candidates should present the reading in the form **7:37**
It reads **1:47**
